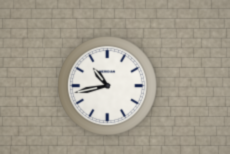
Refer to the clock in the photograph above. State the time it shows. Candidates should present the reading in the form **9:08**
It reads **10:43**
